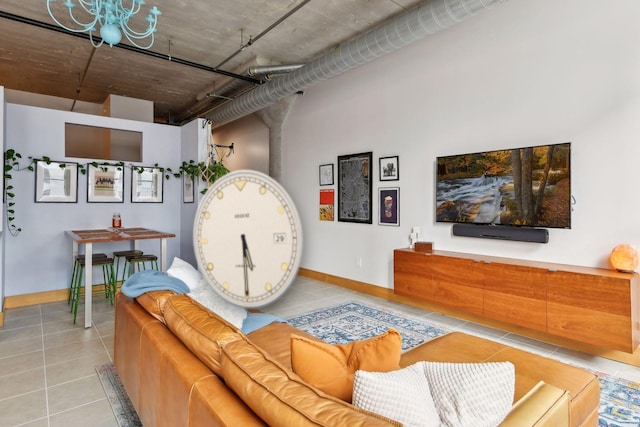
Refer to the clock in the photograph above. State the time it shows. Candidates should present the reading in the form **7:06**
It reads **5:30**
